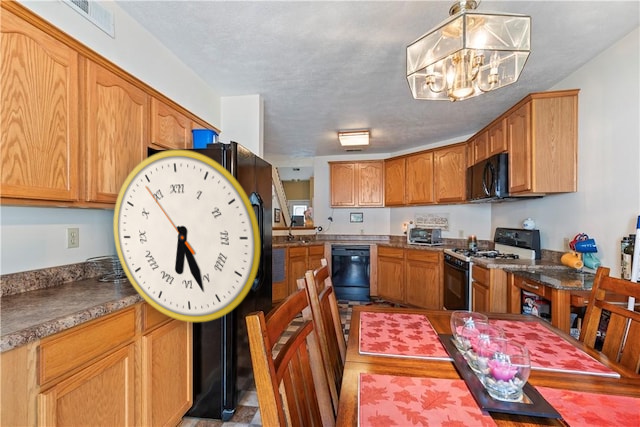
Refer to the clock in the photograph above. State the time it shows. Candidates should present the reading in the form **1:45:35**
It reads **6:26:54**
